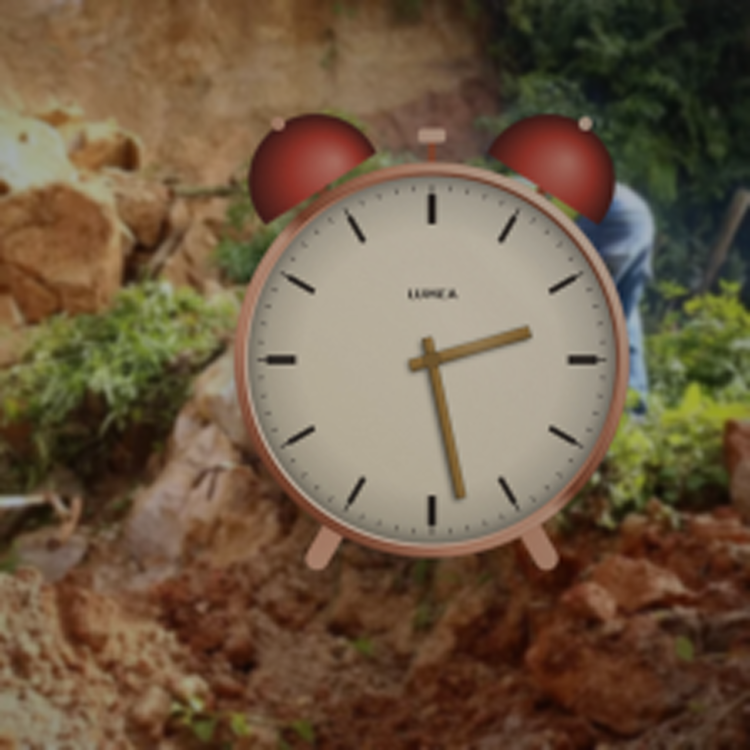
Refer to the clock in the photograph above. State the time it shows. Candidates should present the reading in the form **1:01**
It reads **2:28**
